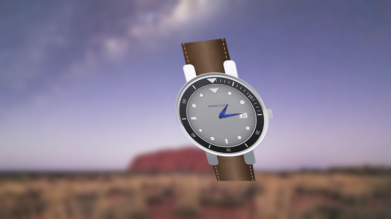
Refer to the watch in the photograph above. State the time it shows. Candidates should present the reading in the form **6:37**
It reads **1:14**
